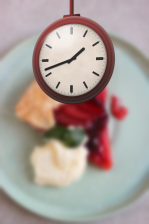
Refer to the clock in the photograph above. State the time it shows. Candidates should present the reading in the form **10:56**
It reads **1:42**
